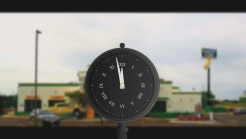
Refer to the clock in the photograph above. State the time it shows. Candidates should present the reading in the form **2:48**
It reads **11:58**
